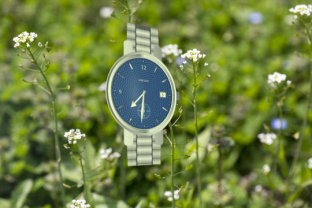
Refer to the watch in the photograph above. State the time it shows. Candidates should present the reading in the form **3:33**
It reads **7:31**
